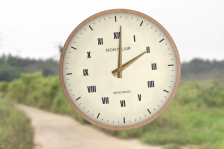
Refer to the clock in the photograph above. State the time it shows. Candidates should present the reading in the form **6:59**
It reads **2:01**
